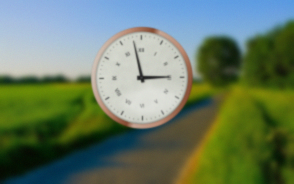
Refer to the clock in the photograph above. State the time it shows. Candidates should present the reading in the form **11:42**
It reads **2:58**
